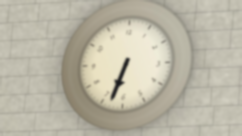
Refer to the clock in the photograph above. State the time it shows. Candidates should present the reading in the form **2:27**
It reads **6:33**
